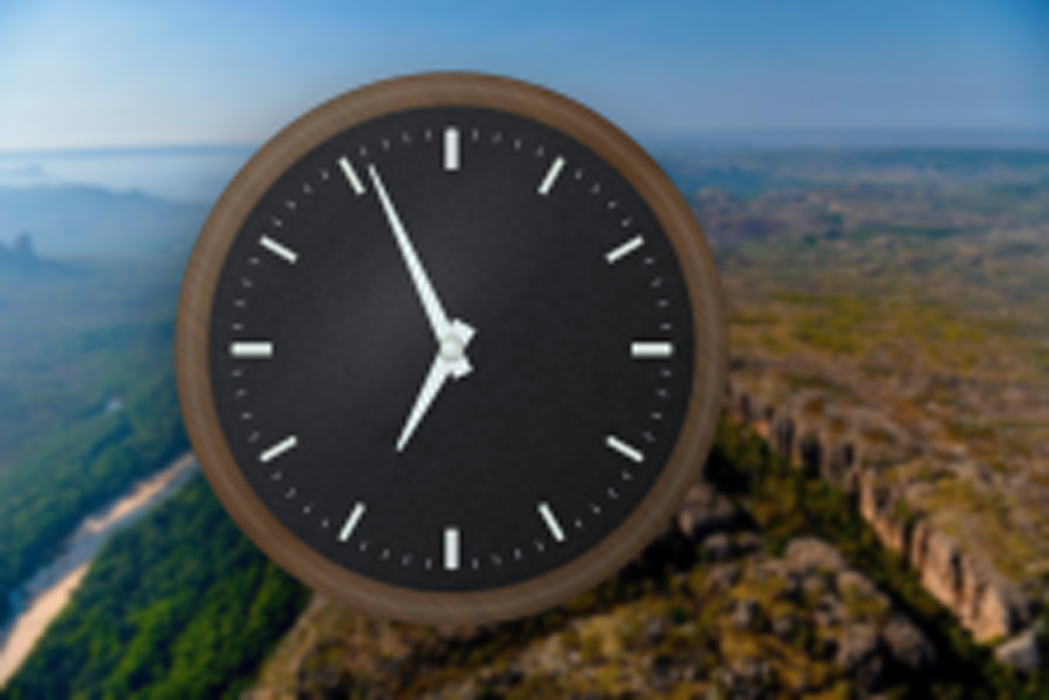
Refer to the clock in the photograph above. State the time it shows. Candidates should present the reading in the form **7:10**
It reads **6:56**
